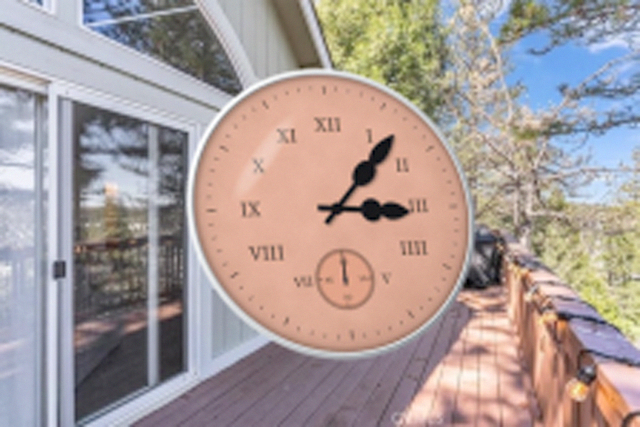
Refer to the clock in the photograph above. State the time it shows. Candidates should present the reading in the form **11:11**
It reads **3:07**
